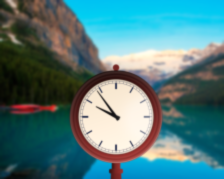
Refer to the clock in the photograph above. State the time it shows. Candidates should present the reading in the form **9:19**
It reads **9:54**
